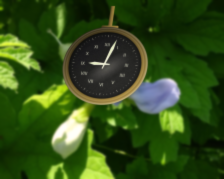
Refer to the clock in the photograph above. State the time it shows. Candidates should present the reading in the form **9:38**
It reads **9:03**
